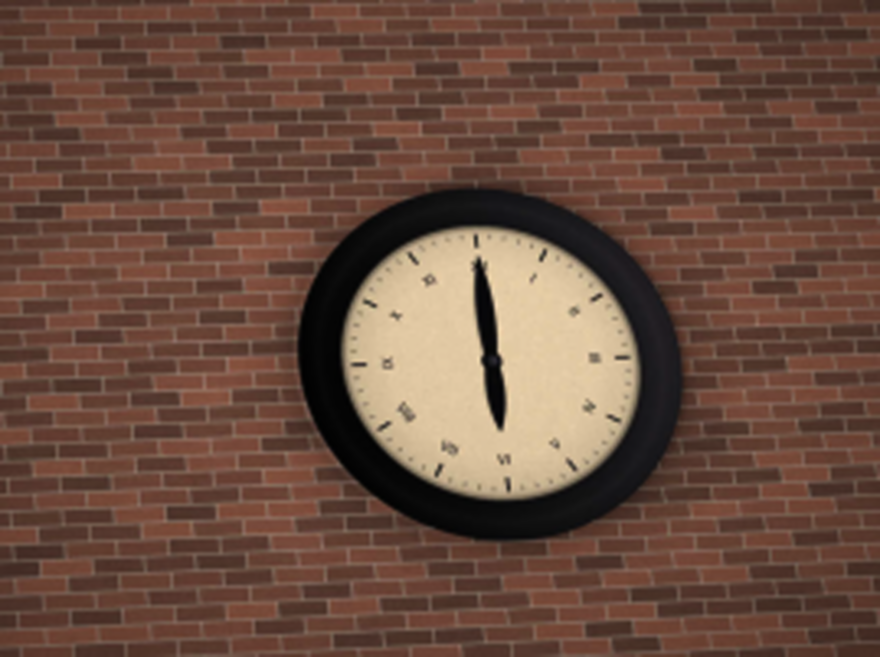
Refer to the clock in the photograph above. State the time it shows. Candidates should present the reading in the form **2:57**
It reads **6:00**
